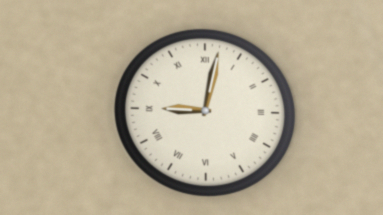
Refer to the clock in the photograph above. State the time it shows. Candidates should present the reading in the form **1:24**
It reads **9:02**
